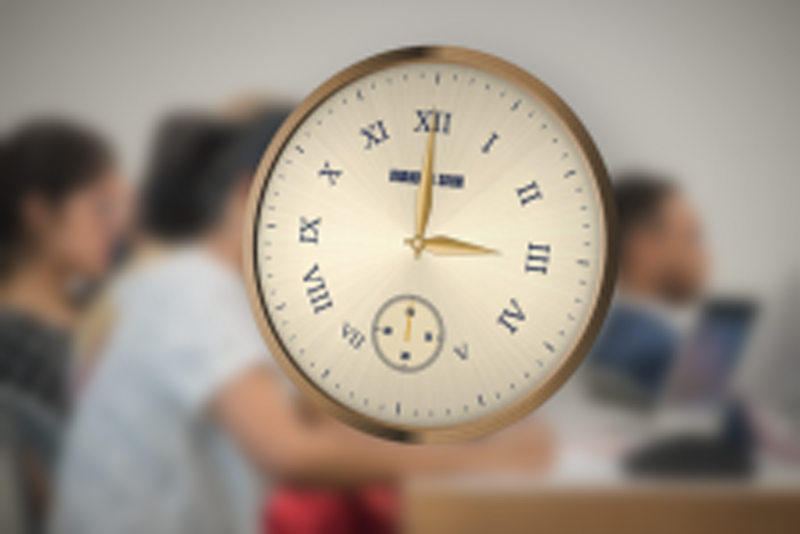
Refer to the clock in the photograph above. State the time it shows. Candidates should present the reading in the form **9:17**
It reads **3:00**
